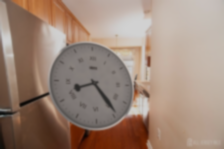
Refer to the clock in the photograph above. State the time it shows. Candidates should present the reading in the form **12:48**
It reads **8:24**
